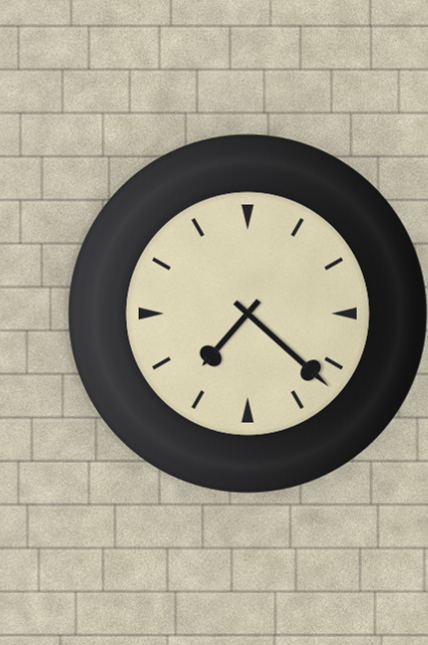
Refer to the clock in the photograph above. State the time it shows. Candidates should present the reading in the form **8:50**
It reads **7:22**
